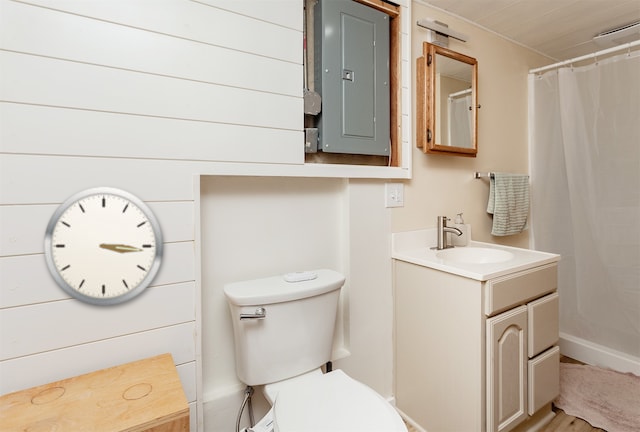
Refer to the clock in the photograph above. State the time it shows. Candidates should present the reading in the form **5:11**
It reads **3:16**
